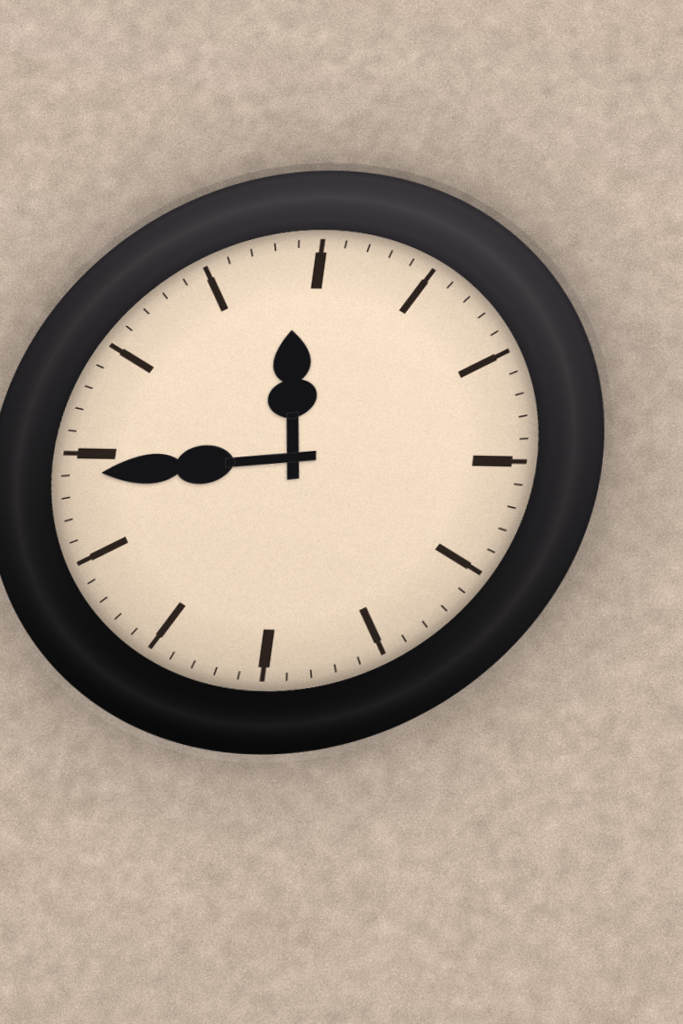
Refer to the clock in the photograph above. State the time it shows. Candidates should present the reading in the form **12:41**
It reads **11:44**
